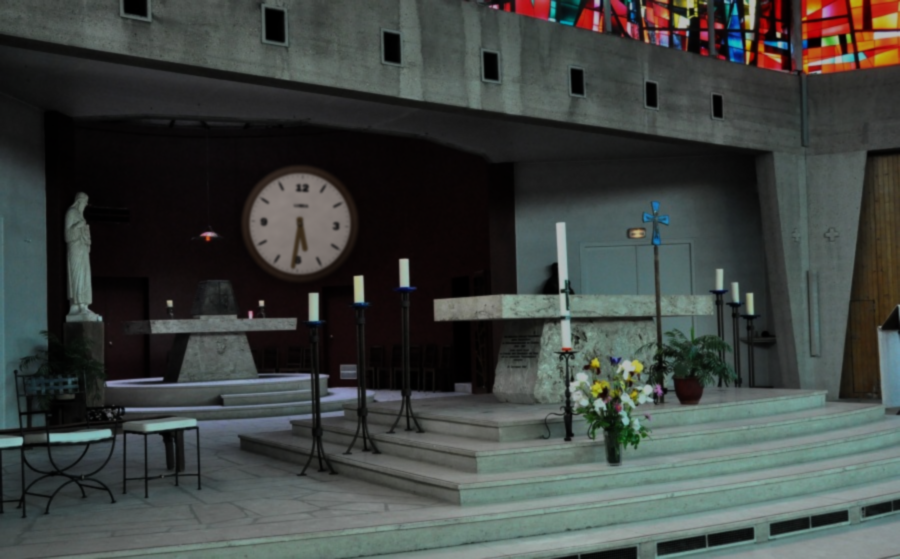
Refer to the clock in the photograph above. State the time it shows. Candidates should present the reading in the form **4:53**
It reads **5:31**
